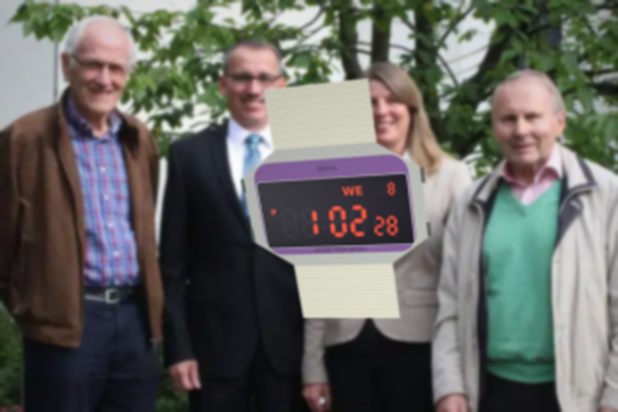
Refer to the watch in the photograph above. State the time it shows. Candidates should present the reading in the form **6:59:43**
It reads **1:02:28**
